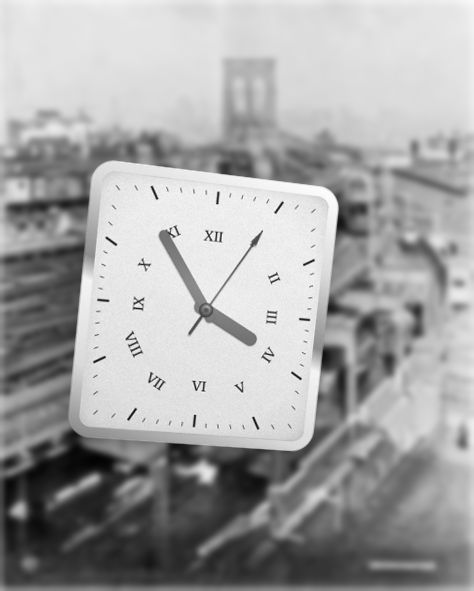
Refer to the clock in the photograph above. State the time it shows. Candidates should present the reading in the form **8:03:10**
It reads **3:54:05**
